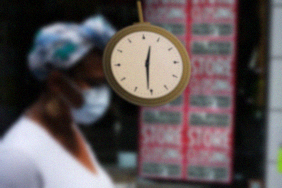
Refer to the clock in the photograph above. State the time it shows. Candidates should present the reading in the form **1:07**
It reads **12:31**
